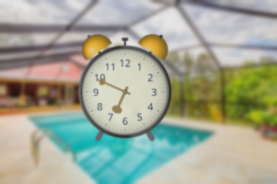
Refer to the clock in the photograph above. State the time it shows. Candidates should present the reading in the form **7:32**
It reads **6:49**
